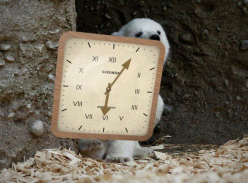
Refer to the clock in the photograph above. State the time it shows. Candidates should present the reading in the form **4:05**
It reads **6:05**
